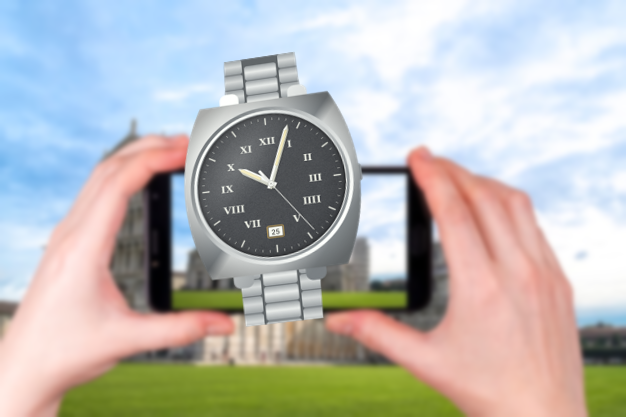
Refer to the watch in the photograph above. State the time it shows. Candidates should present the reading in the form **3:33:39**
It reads **10:03:24**
